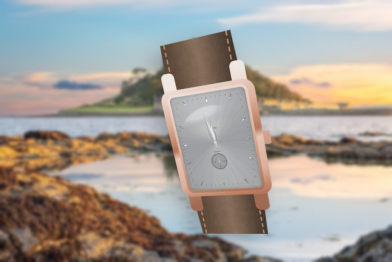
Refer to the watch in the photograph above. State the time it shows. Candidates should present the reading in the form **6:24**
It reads **11:58**
